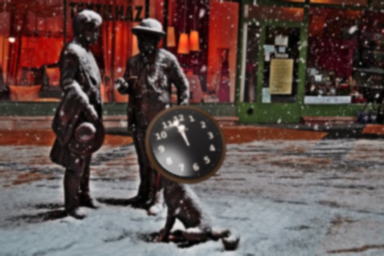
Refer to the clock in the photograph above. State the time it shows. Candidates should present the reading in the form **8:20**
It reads **11:58**
